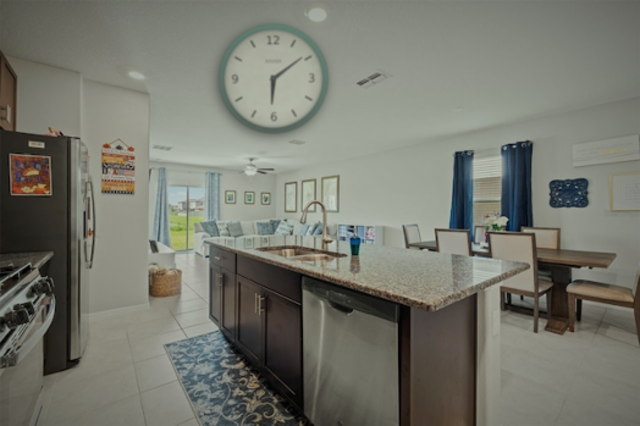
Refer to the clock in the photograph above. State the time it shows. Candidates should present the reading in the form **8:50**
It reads **6:09**
